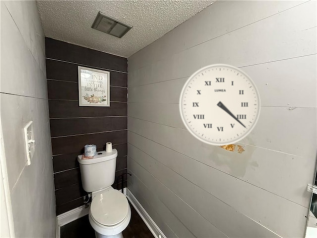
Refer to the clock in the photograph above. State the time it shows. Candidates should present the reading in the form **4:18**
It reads **4:22**
